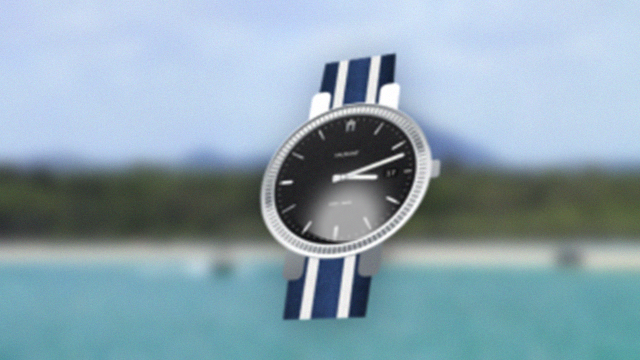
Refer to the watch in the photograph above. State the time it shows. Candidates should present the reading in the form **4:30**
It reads **3:12**
